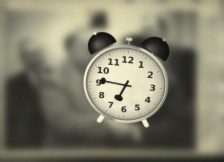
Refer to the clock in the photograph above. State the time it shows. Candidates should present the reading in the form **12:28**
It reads **6:46**
